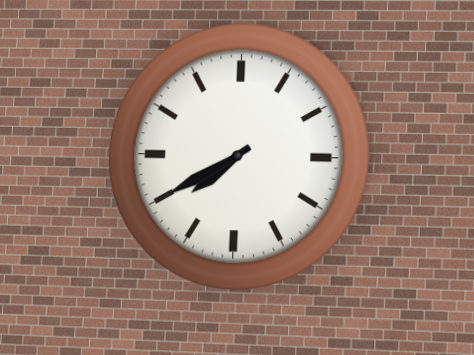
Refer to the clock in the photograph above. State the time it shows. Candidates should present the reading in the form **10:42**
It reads **7:40**
